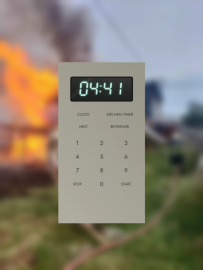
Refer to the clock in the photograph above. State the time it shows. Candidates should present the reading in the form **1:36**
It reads **4:41**
